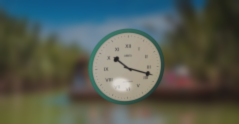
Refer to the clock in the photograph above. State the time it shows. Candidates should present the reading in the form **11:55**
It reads **10:18**
